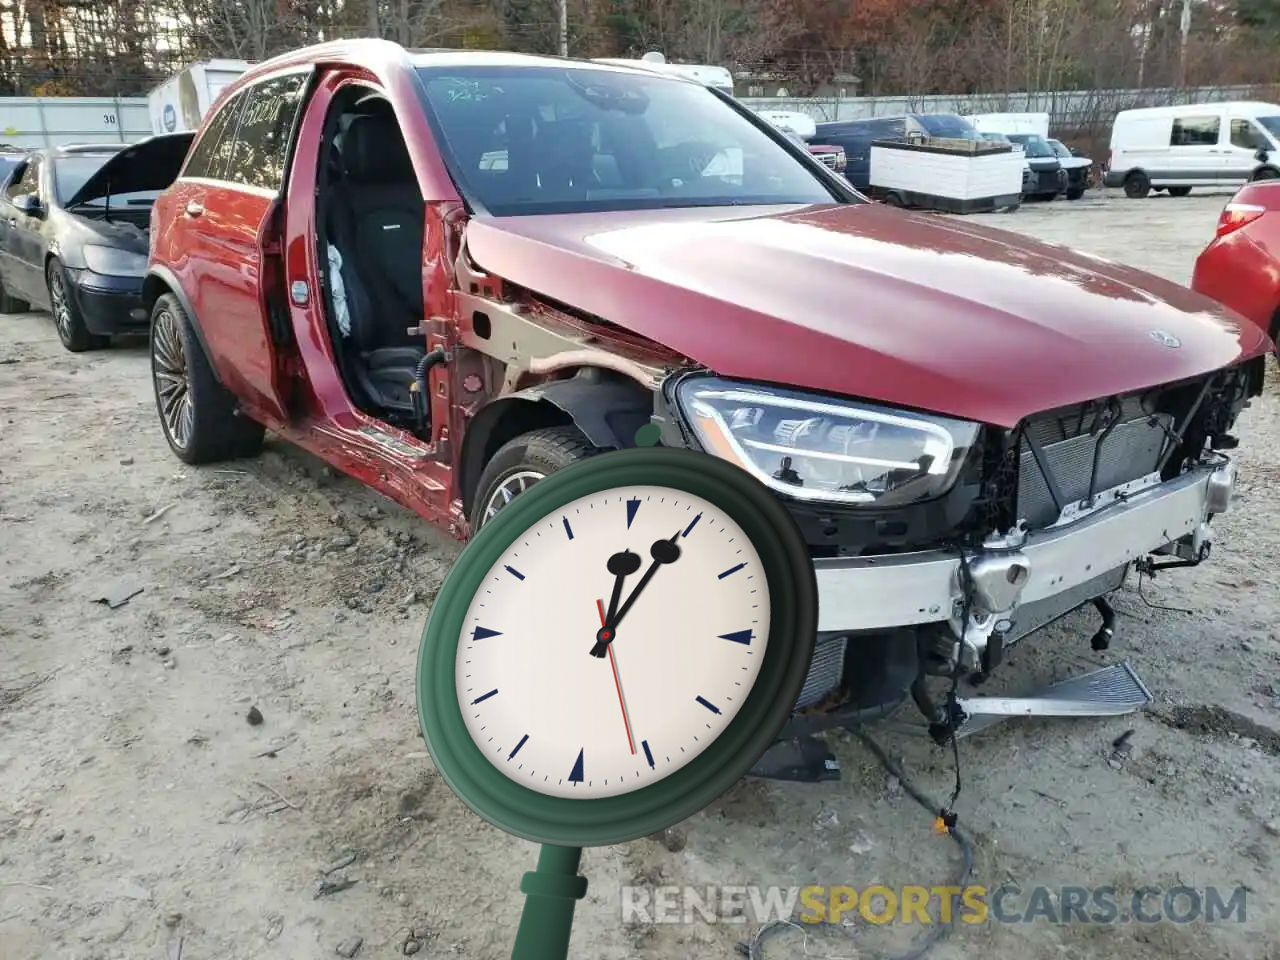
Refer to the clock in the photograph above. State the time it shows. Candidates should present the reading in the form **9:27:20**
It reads **12:04:26**
